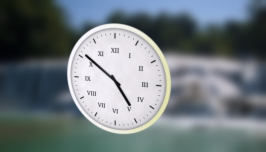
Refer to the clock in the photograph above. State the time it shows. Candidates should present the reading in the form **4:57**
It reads **4:51**
